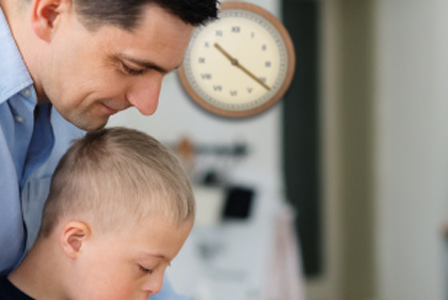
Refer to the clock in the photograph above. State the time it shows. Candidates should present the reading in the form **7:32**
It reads **10:21**
